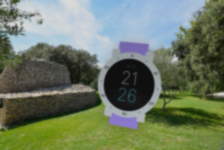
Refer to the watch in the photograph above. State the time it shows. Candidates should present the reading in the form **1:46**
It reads **21:26**
